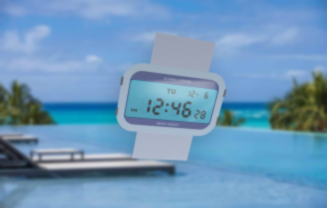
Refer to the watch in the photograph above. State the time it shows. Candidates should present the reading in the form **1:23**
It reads **12:46**
